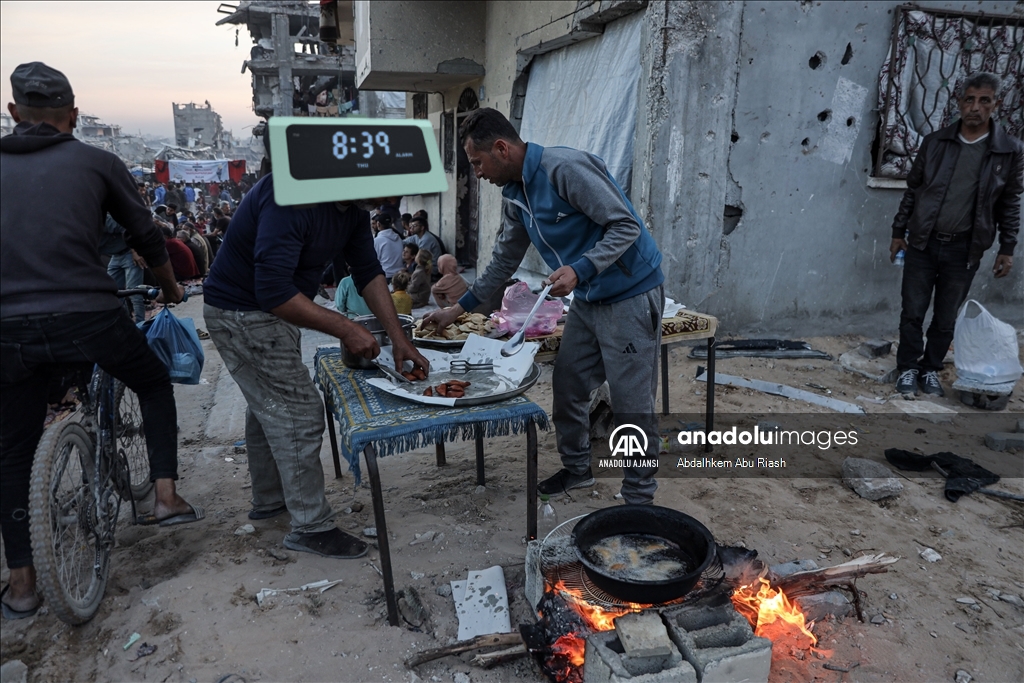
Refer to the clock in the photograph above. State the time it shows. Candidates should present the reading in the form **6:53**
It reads **8:39**
